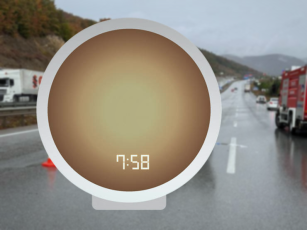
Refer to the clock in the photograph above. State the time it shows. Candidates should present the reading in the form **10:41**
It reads **7:58**
